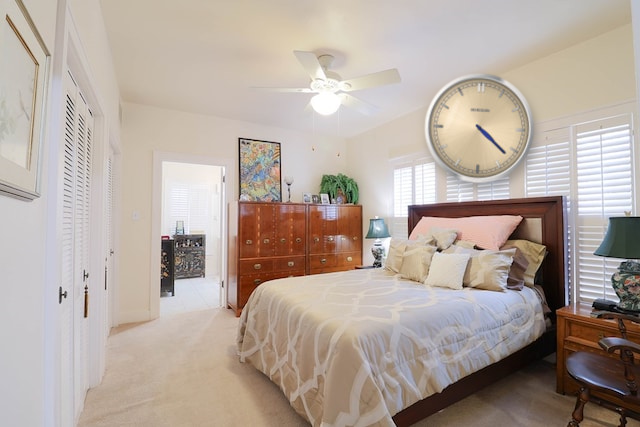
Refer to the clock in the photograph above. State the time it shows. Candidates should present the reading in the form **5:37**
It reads **4:22**
